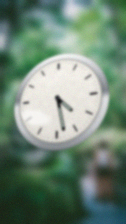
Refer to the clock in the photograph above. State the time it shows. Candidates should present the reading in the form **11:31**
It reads **4:28**
